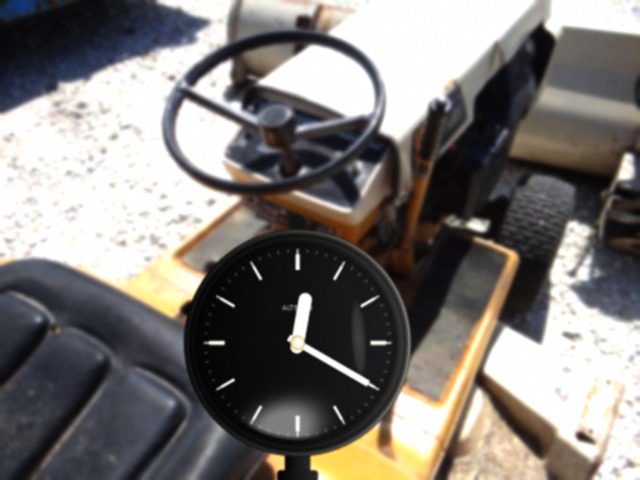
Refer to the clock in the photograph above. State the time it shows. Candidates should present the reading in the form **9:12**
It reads **12:20**
